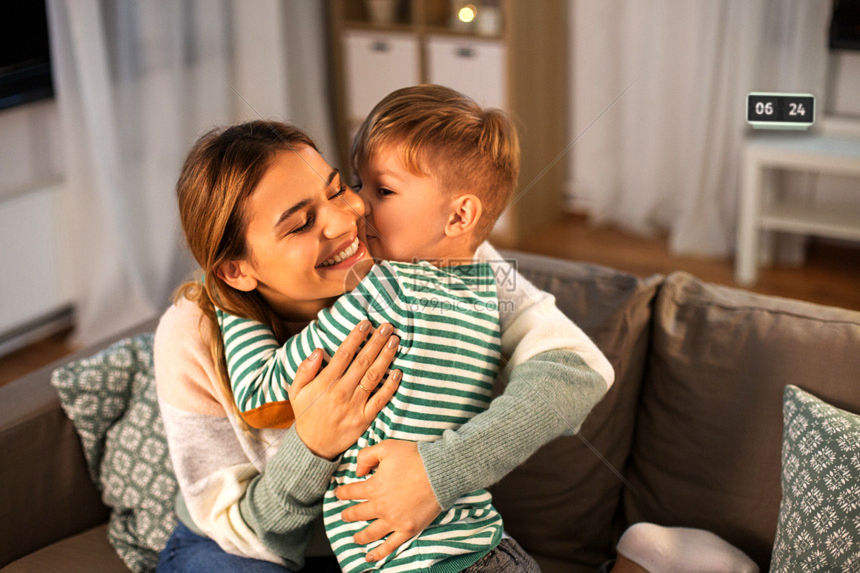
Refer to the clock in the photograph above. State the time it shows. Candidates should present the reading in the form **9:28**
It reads **6:24**
